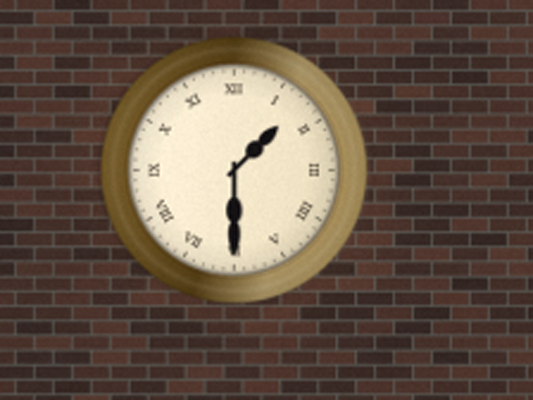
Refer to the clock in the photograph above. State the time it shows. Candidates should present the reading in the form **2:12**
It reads **1:30**
